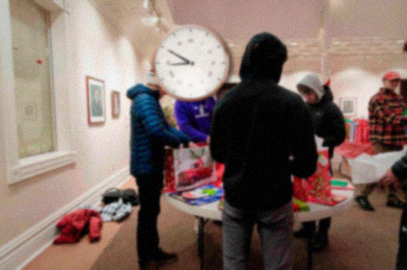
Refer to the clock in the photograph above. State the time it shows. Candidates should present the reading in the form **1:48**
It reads **8:50**
